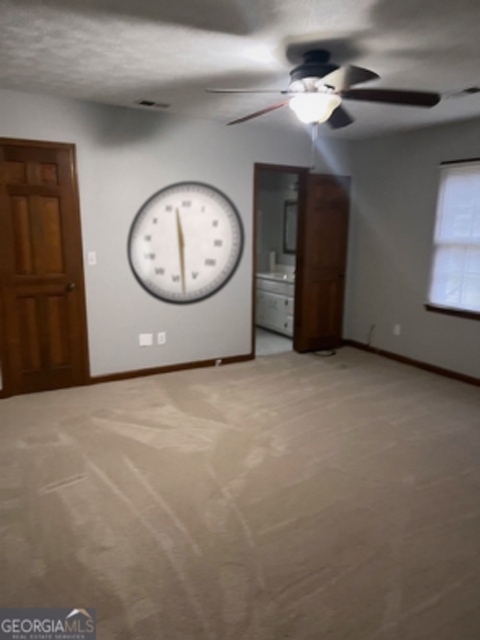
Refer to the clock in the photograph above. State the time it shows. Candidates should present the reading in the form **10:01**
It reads **11:28**
